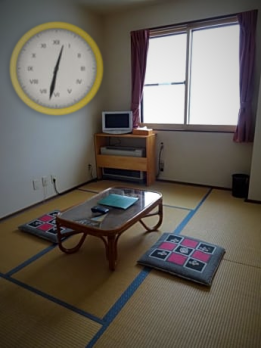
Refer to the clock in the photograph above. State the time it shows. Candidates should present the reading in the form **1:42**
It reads **12:32**
